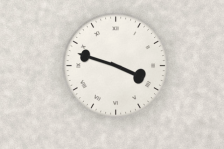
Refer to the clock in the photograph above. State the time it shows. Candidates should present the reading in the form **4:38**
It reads **3:48**
